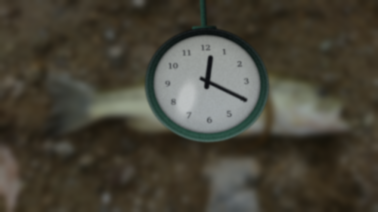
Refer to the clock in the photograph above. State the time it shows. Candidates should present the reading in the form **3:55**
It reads **12:20**
